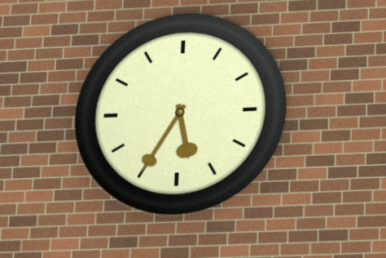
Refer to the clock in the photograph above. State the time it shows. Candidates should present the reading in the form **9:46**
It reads **5:35**
